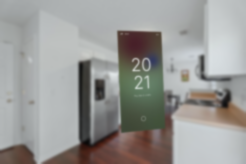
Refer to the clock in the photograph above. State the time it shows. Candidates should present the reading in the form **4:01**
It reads **20:21**
